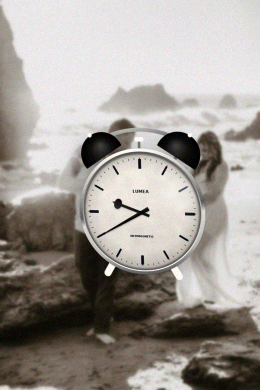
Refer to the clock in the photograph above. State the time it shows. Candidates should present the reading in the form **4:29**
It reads **9:40**
